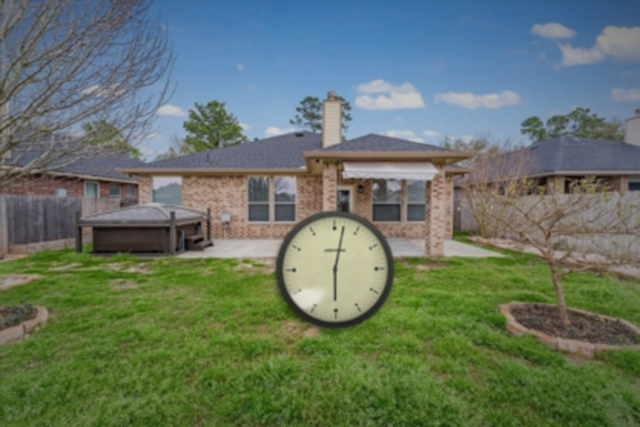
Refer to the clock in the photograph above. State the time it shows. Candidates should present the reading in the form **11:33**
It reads **6:02**
